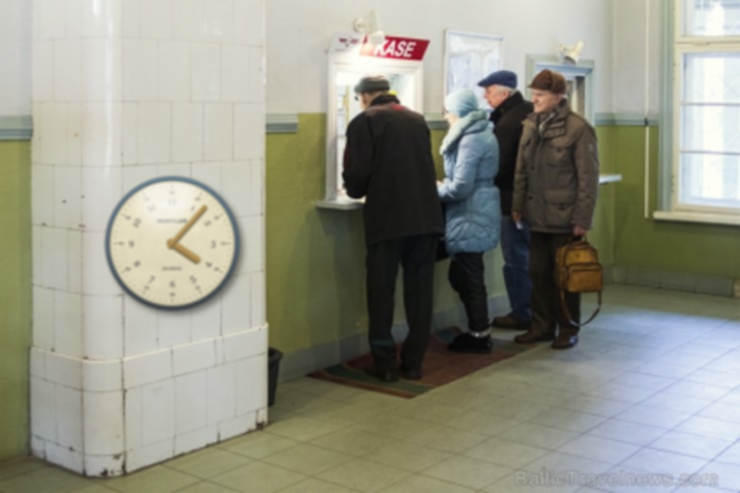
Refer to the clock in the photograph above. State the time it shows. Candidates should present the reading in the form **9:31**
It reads **4:07**
